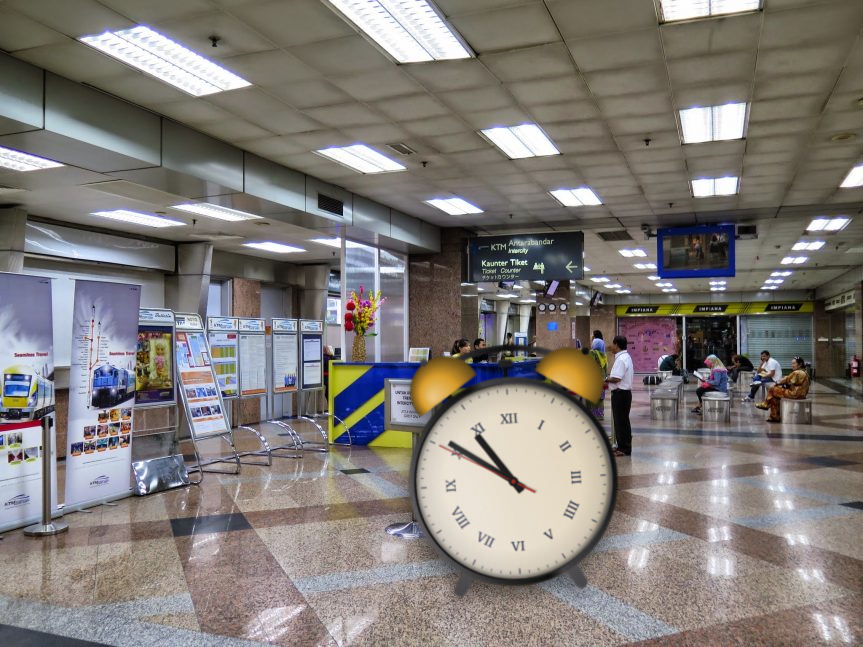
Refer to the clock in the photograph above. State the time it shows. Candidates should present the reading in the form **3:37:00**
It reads **10:50:50**
